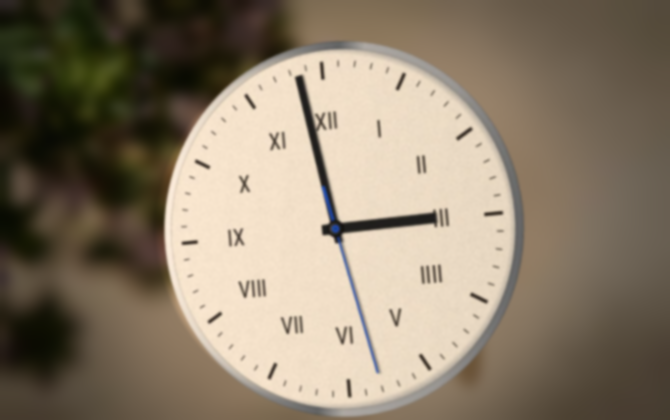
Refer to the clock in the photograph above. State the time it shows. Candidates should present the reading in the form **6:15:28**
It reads **2:58:28**
